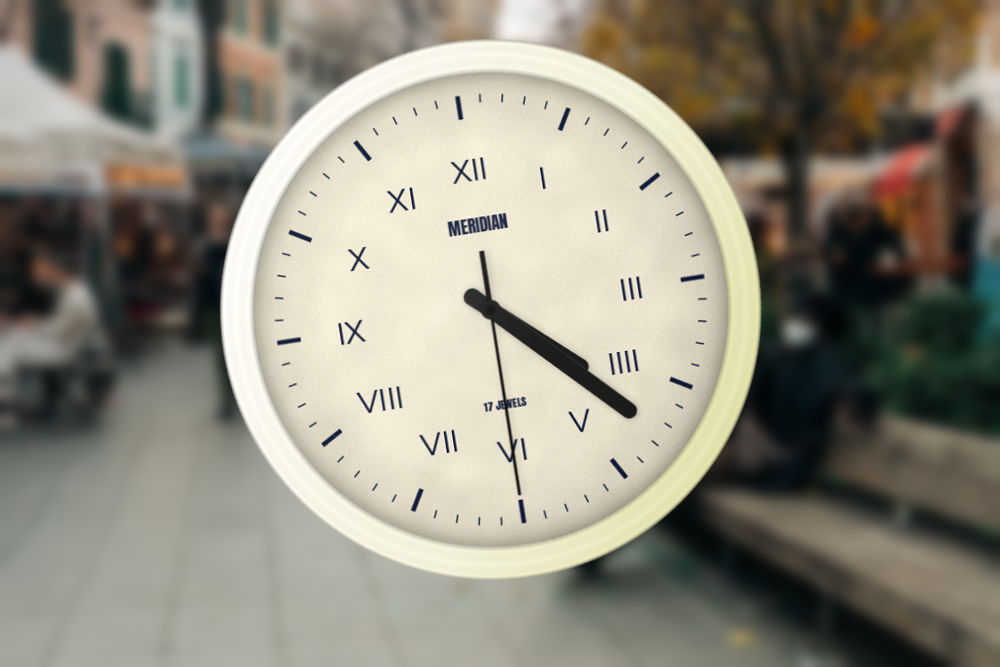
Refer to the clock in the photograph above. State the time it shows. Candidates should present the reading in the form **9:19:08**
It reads **4:22:30**
